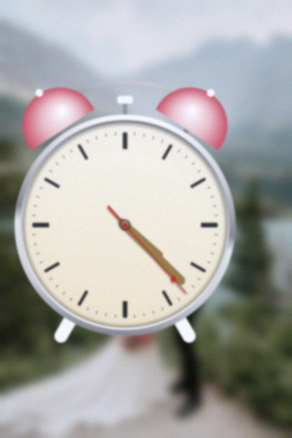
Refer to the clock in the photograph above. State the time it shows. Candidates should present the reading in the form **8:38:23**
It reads **4:22:23**
